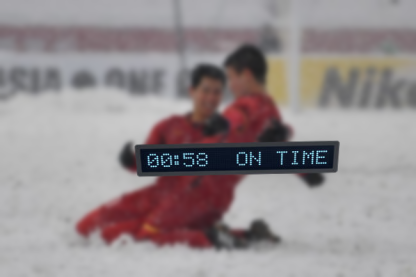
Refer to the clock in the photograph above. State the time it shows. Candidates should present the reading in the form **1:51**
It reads **0:58**
